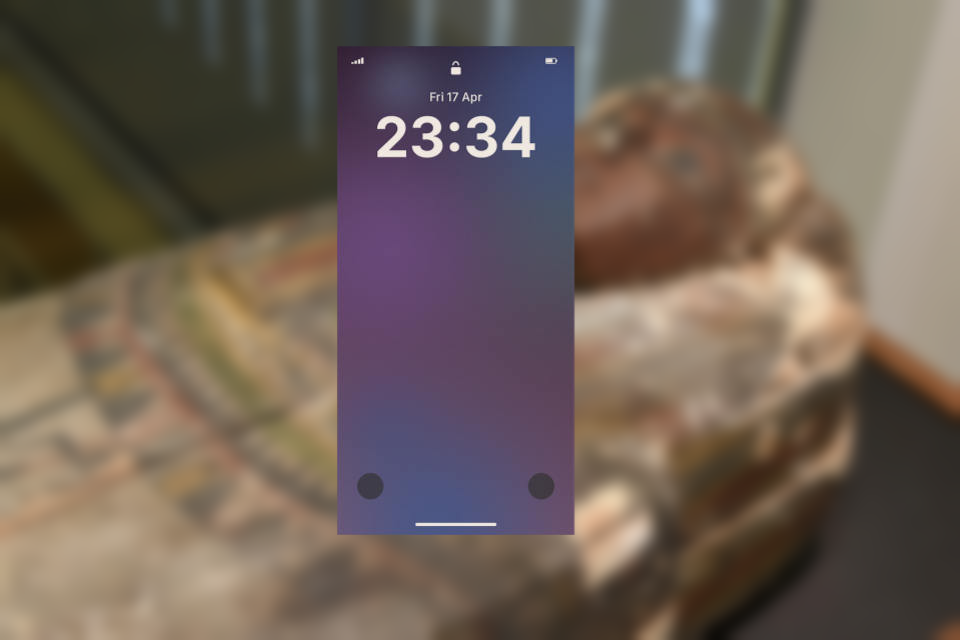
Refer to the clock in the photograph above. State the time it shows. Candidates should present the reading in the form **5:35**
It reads **23:34**
